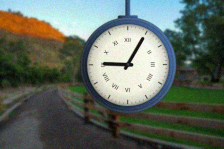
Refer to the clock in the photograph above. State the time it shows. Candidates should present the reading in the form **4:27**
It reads **9:05**
